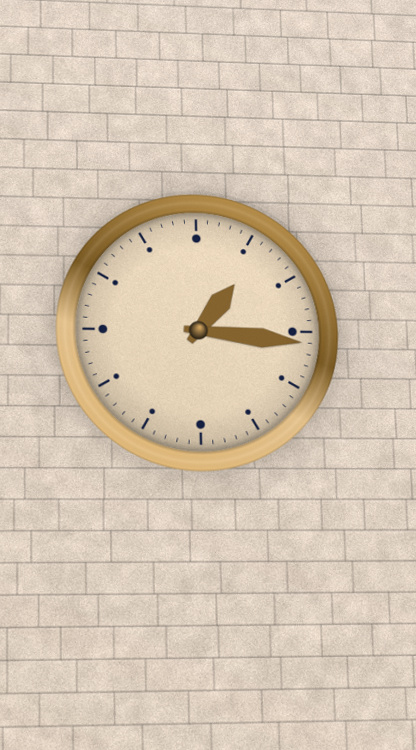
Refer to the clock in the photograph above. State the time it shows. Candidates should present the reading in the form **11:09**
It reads **1:16**
